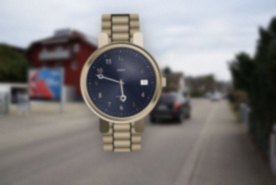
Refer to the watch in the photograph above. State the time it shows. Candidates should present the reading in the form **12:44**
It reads **5:48**
